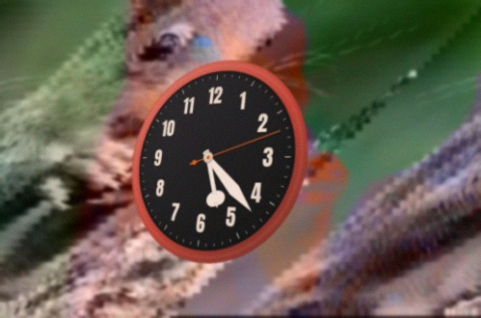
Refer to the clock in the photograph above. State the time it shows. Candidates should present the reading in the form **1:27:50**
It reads **5:22:12**
